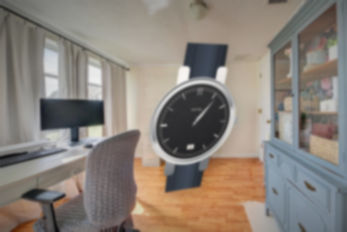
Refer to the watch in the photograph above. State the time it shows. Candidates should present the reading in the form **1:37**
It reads **1:06**
